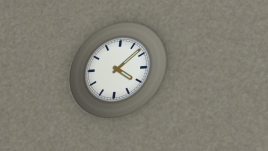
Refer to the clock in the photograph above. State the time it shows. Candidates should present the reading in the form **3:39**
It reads **4:08**
